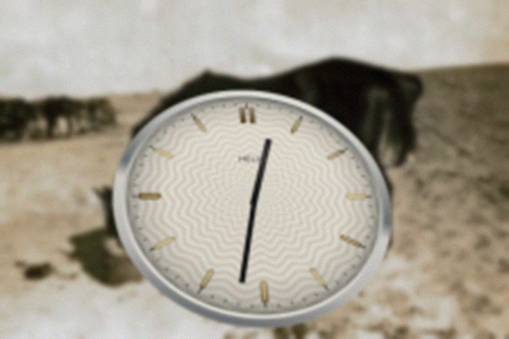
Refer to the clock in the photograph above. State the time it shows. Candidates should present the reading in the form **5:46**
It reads **12:32**
